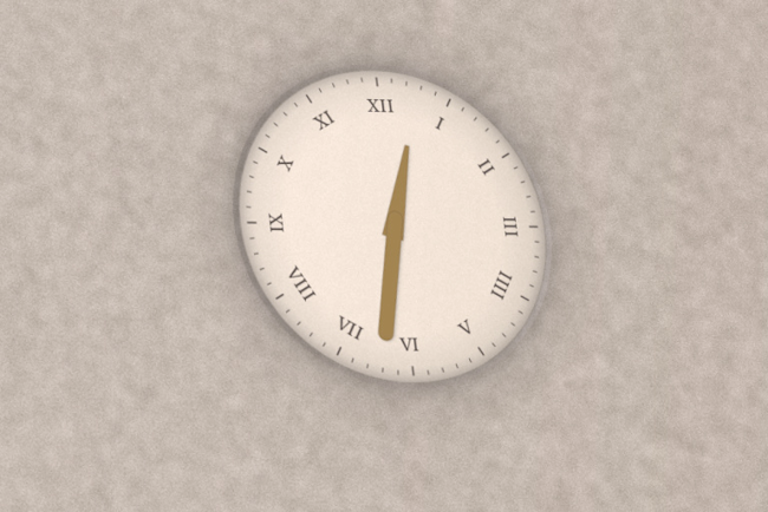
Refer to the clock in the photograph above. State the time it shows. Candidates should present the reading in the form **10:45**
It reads **12:32**
